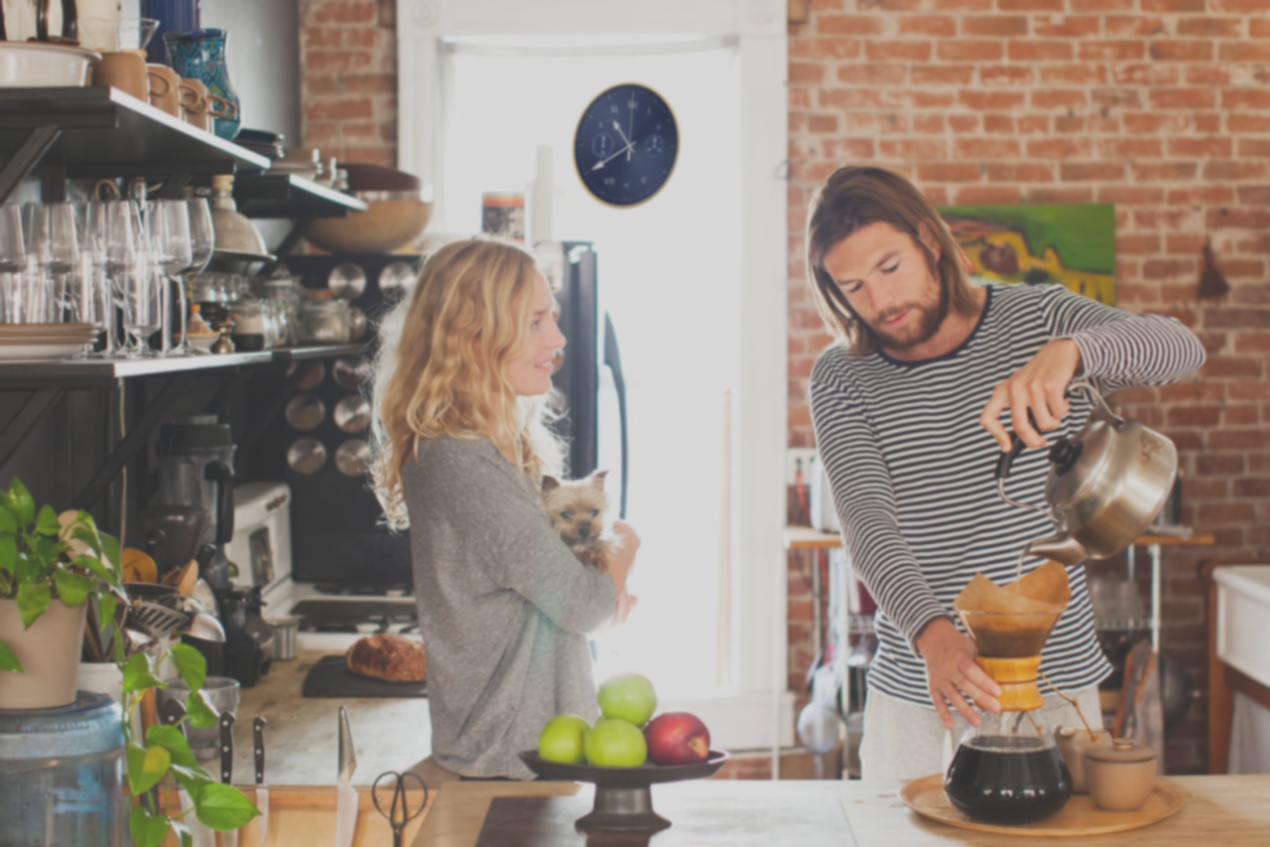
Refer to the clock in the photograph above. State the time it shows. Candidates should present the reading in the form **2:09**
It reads **10:40**
